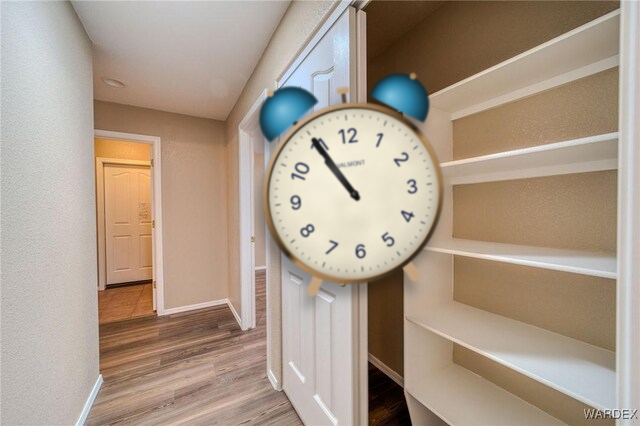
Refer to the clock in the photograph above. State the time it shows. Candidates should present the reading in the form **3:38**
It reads **10:55**
